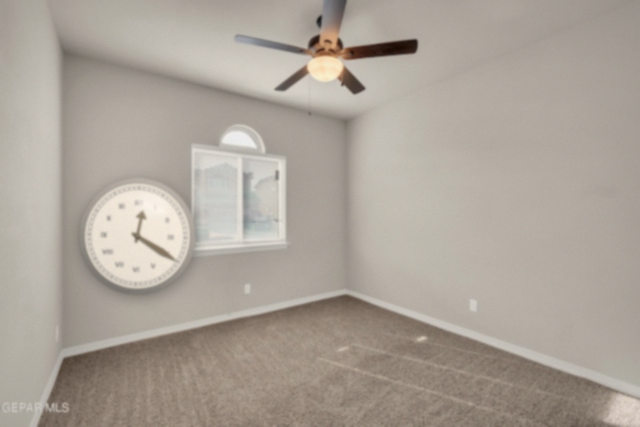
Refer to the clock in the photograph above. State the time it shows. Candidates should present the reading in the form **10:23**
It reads **12:20**
